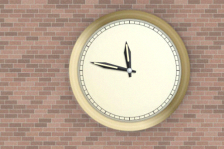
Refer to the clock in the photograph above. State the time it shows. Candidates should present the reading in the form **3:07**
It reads **11:47**
